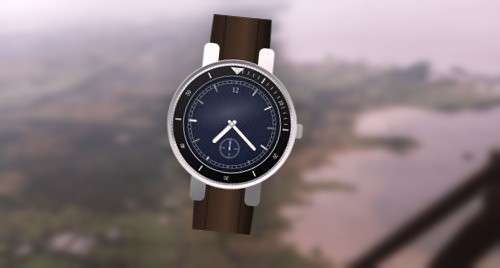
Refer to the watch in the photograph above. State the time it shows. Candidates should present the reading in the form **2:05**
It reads **7:22**
